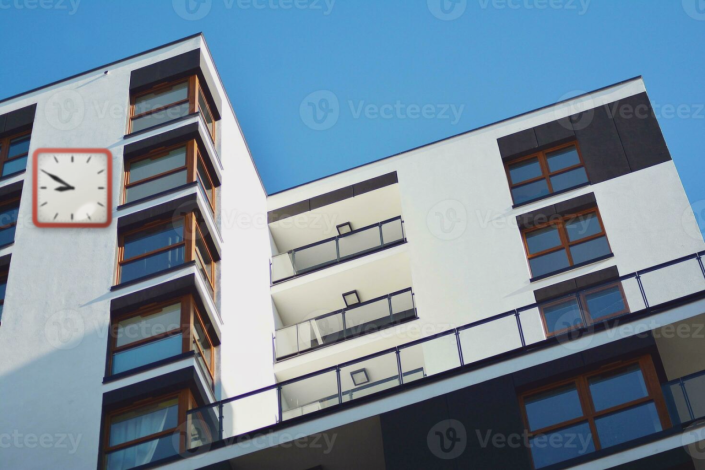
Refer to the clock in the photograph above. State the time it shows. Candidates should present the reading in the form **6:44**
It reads **8:50**
